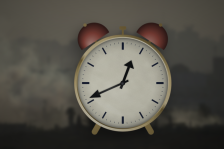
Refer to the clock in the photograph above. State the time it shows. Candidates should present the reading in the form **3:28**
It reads **12:41**
